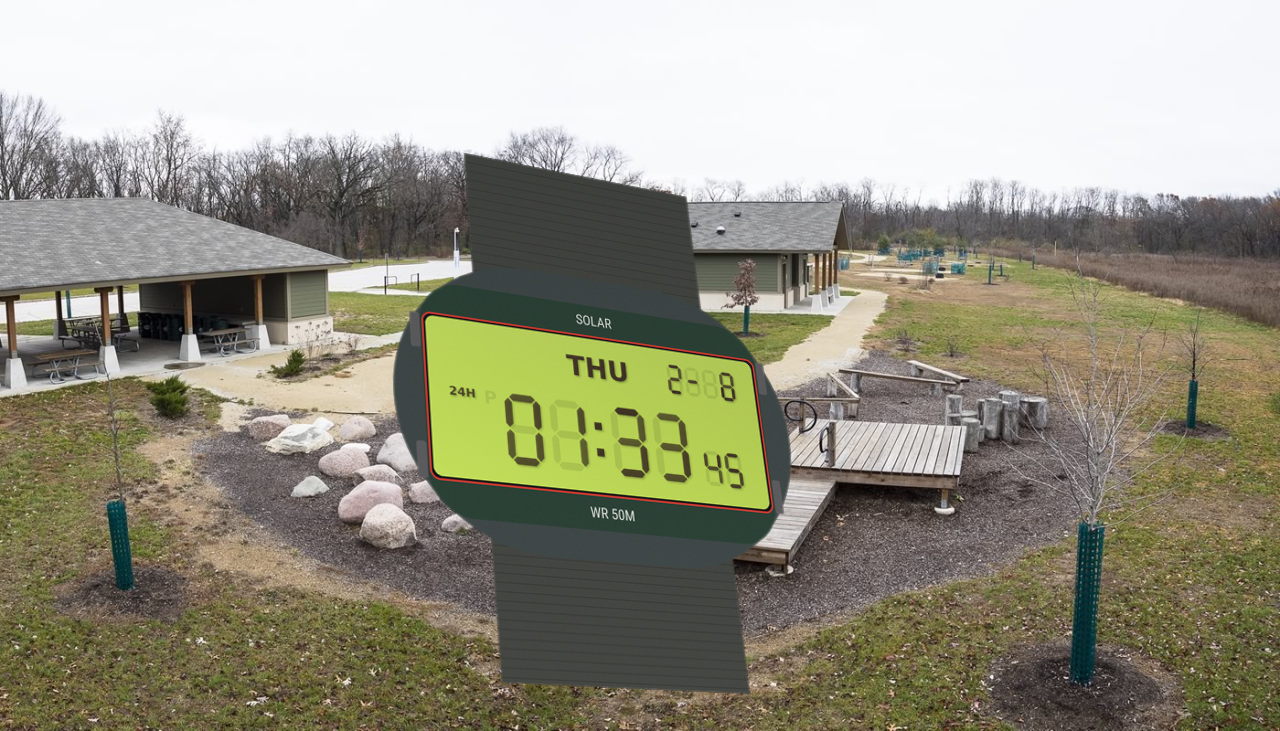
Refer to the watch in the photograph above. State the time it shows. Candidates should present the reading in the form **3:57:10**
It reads **1:33:45**
